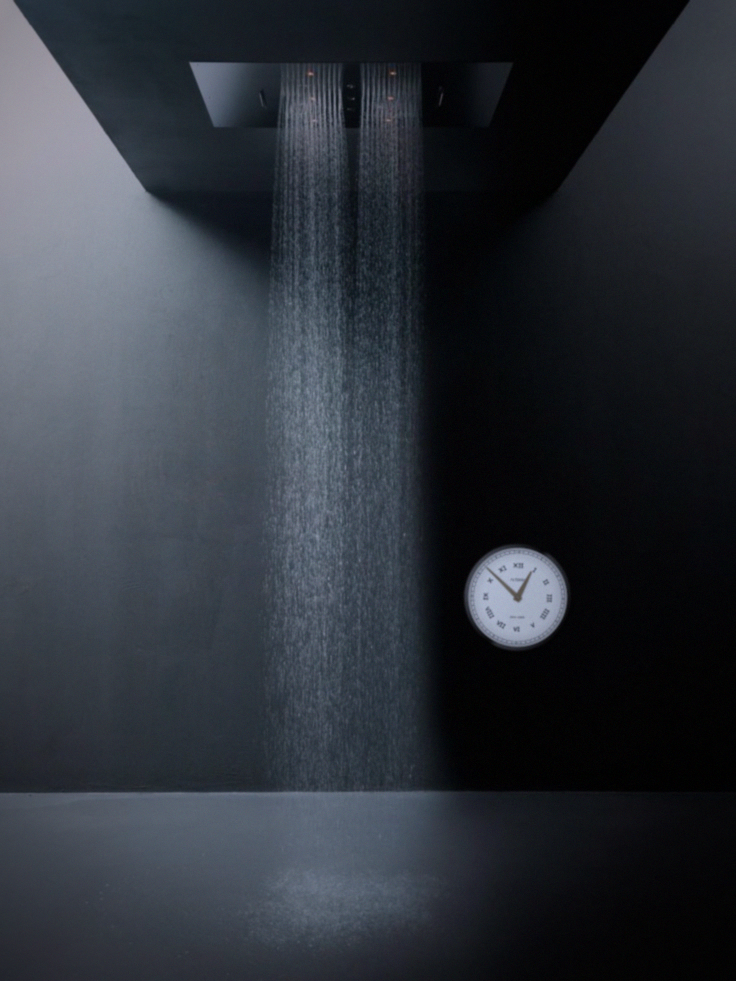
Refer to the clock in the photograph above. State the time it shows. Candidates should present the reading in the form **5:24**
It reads **12:52**
